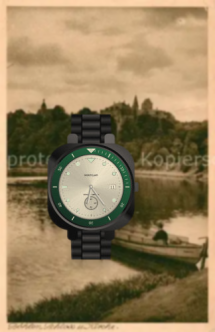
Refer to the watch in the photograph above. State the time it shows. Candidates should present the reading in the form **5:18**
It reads **6:24**
